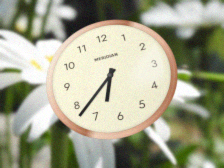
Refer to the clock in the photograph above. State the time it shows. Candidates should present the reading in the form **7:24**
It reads **6:38**
